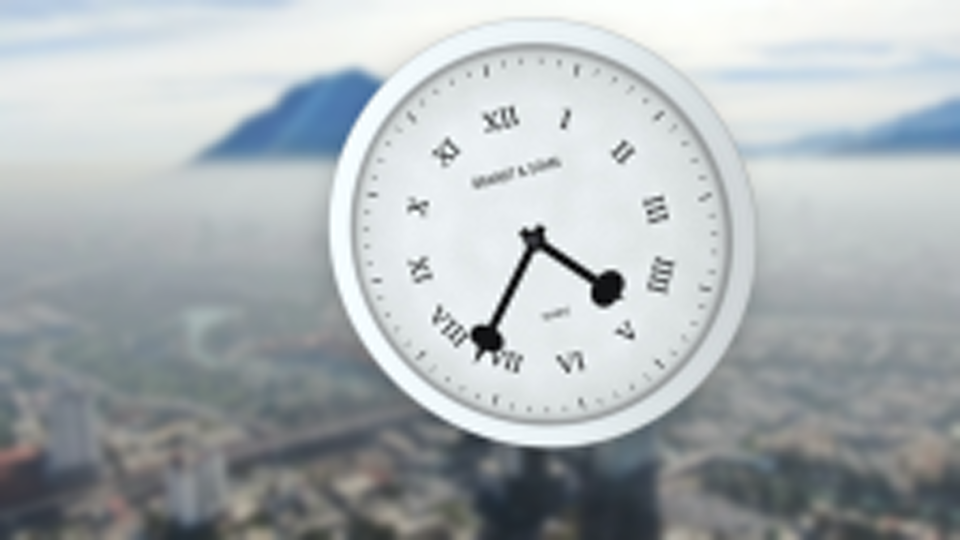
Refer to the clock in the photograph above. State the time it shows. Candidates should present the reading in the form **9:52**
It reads **4:37**
